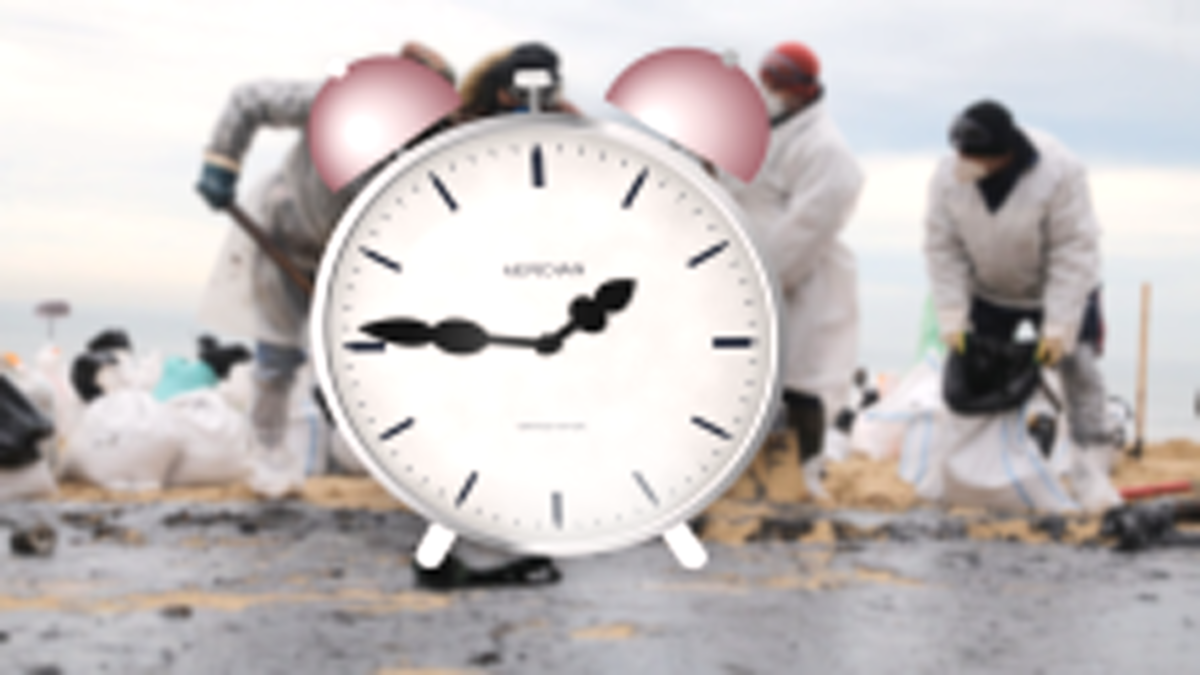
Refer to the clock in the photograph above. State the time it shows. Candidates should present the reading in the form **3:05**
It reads **1:46**
